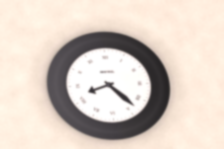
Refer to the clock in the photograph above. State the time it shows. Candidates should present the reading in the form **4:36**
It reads **8:23**
